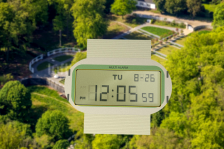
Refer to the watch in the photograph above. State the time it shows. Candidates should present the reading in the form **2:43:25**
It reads **12:05:59**
